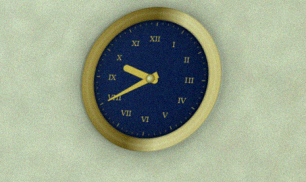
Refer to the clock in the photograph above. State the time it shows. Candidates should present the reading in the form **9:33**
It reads **9:40**
